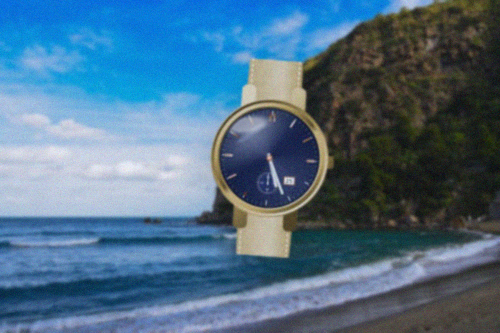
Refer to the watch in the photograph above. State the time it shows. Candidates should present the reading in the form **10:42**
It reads **5:26**
